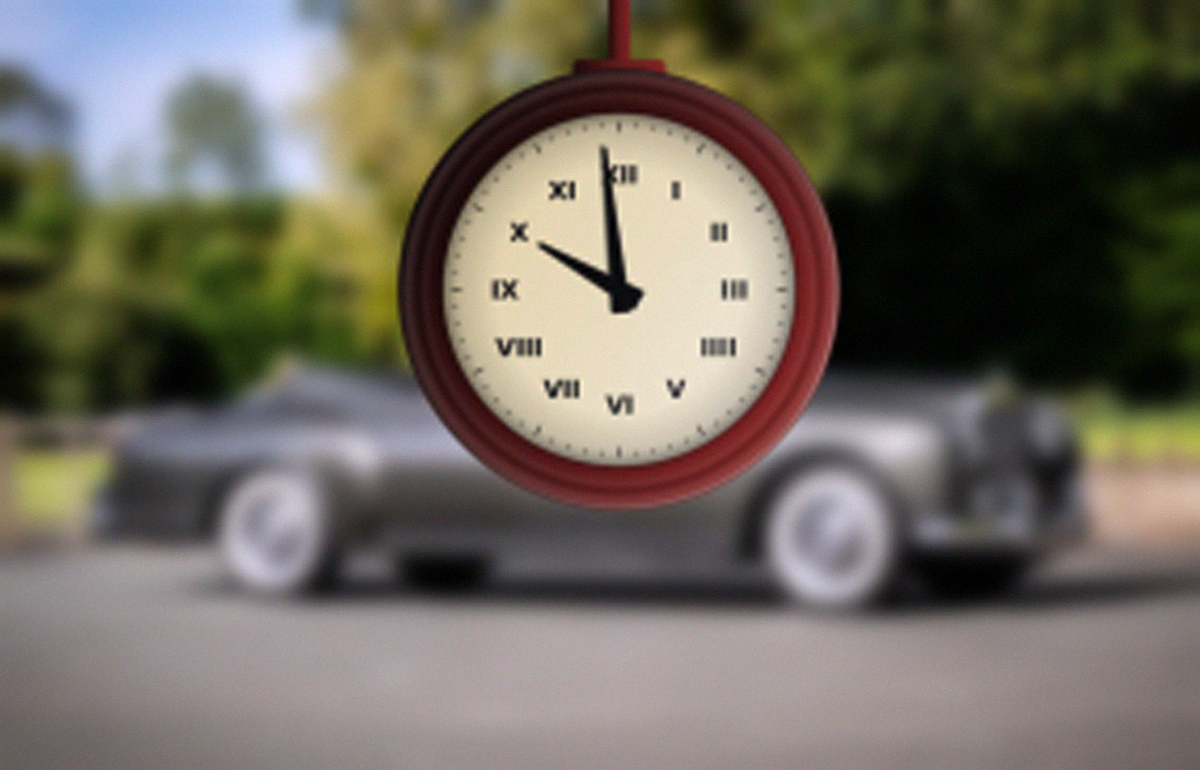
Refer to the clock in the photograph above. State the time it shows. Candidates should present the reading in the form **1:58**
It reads **9:59**
